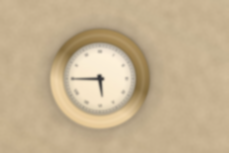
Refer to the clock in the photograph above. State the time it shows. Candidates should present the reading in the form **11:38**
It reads **5:45**
